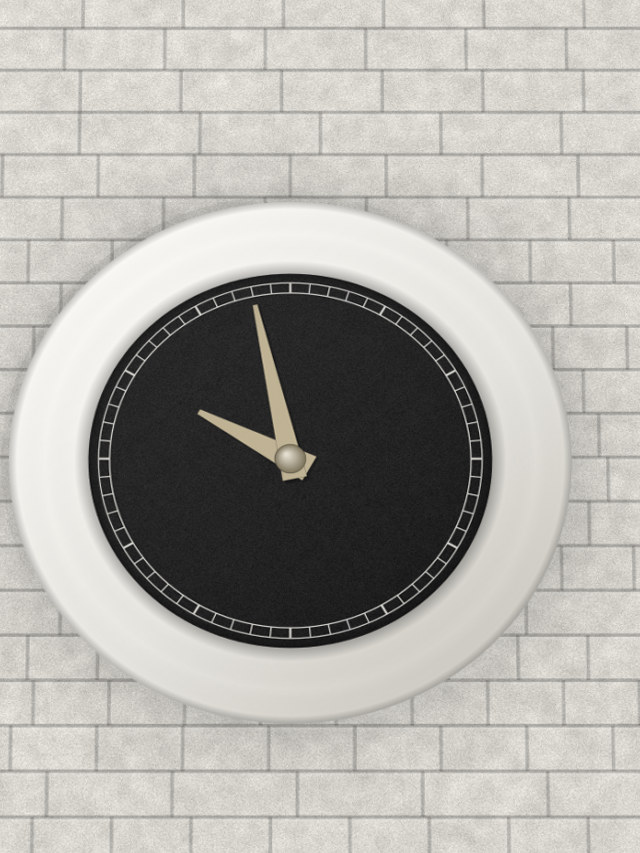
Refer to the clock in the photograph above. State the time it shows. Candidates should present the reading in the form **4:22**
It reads **9:58**
